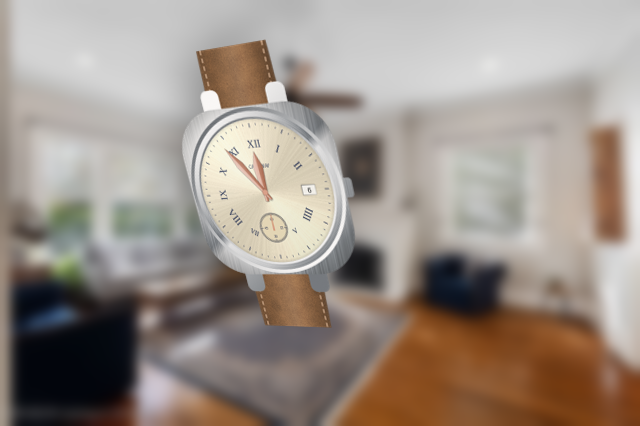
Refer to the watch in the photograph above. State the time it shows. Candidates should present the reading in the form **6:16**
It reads **11:54**
